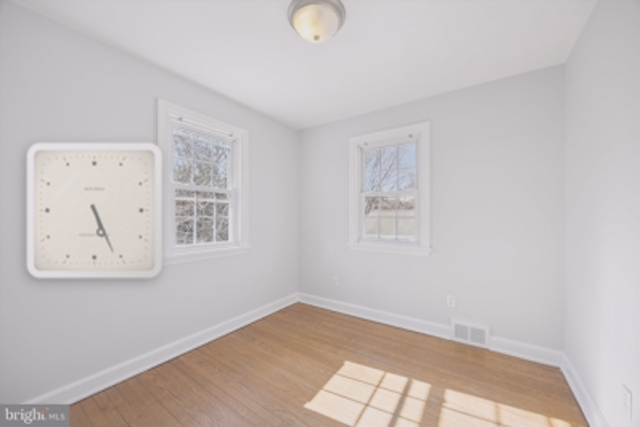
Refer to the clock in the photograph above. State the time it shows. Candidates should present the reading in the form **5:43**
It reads **5:26**
